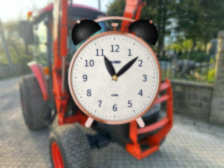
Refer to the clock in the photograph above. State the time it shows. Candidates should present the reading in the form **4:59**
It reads **11:08**
